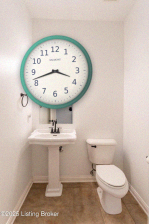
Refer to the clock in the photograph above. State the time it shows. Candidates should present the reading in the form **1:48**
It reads **3:42**
